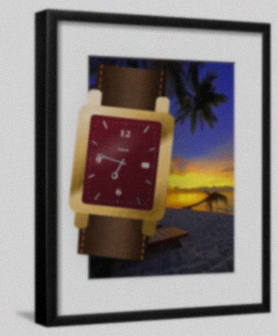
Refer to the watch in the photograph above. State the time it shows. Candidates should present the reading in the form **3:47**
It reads **6:47**
